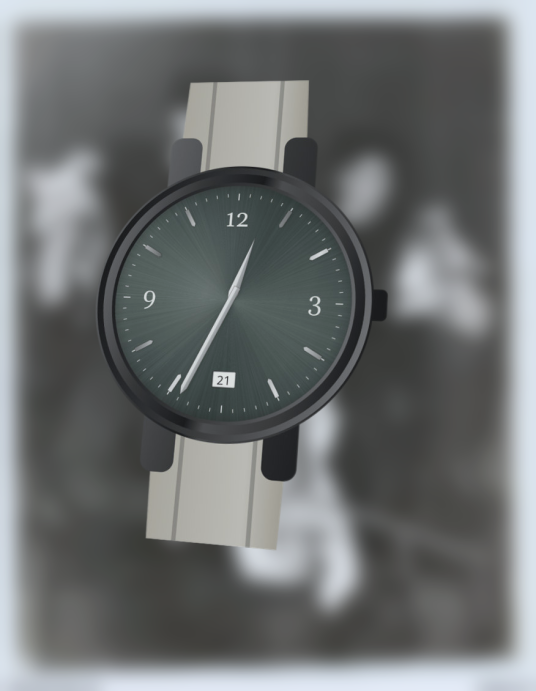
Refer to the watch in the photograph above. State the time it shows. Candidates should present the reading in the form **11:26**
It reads **12:34**
